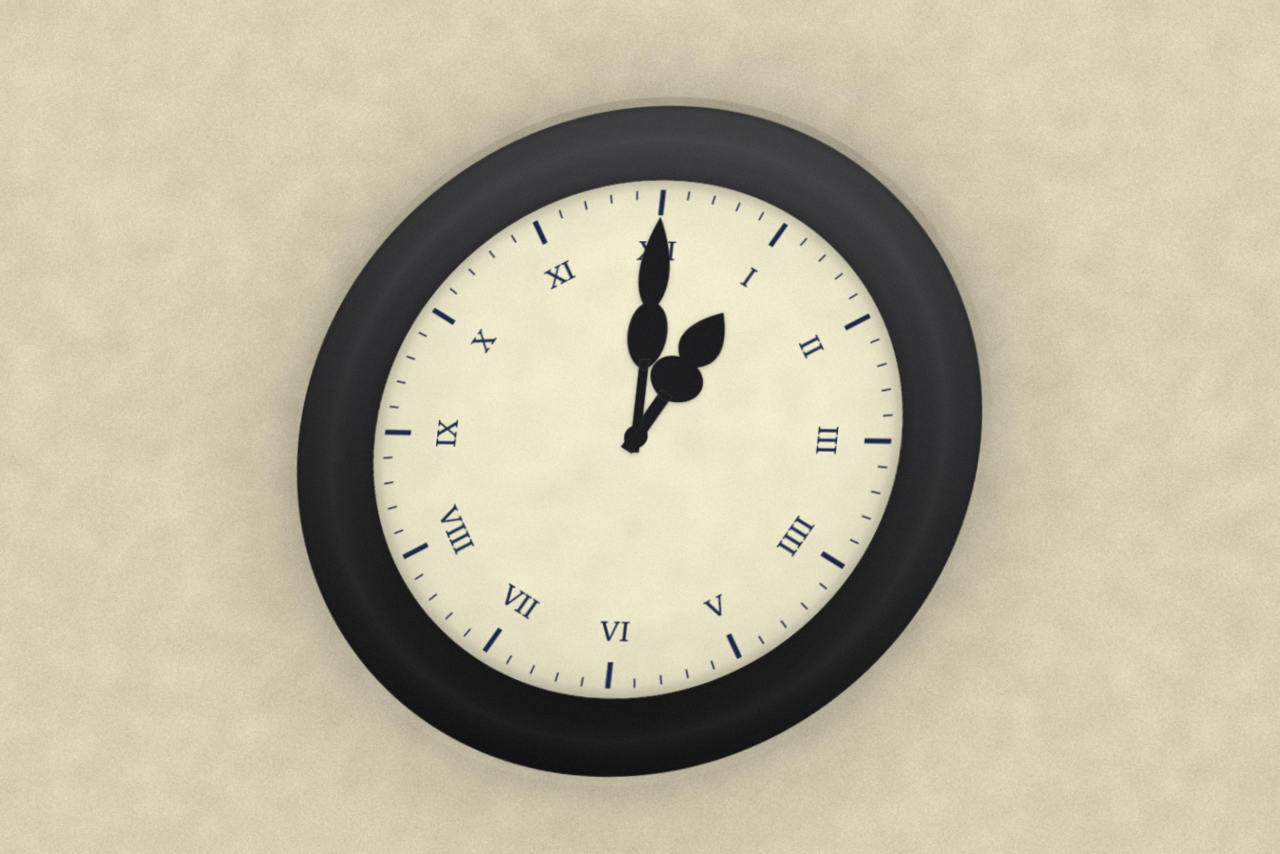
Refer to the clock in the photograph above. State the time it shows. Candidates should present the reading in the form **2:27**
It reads **1:00**
